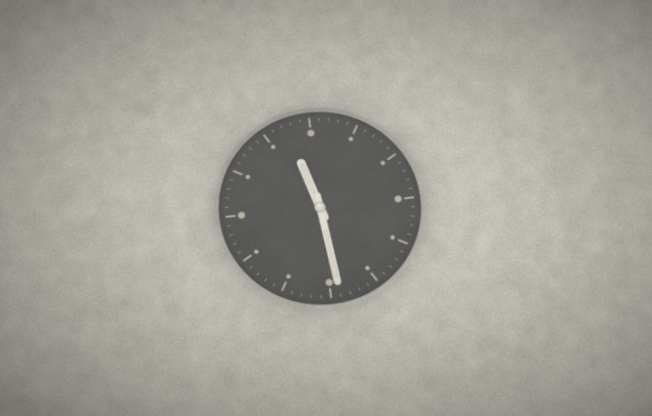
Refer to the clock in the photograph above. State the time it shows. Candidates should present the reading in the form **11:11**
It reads **11:29**
